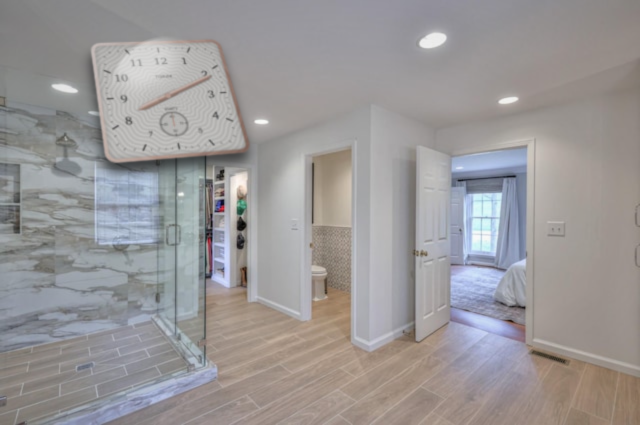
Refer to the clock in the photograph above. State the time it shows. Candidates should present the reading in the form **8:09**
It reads **8:11**
